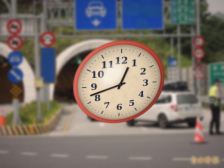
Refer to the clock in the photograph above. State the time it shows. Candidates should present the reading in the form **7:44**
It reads **12:42**
